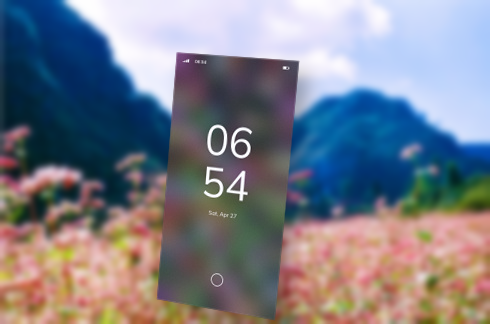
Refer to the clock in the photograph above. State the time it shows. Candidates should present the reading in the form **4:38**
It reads **6:54**
